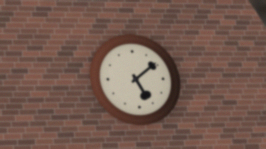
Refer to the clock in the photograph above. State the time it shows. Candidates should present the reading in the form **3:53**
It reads **5:09**
